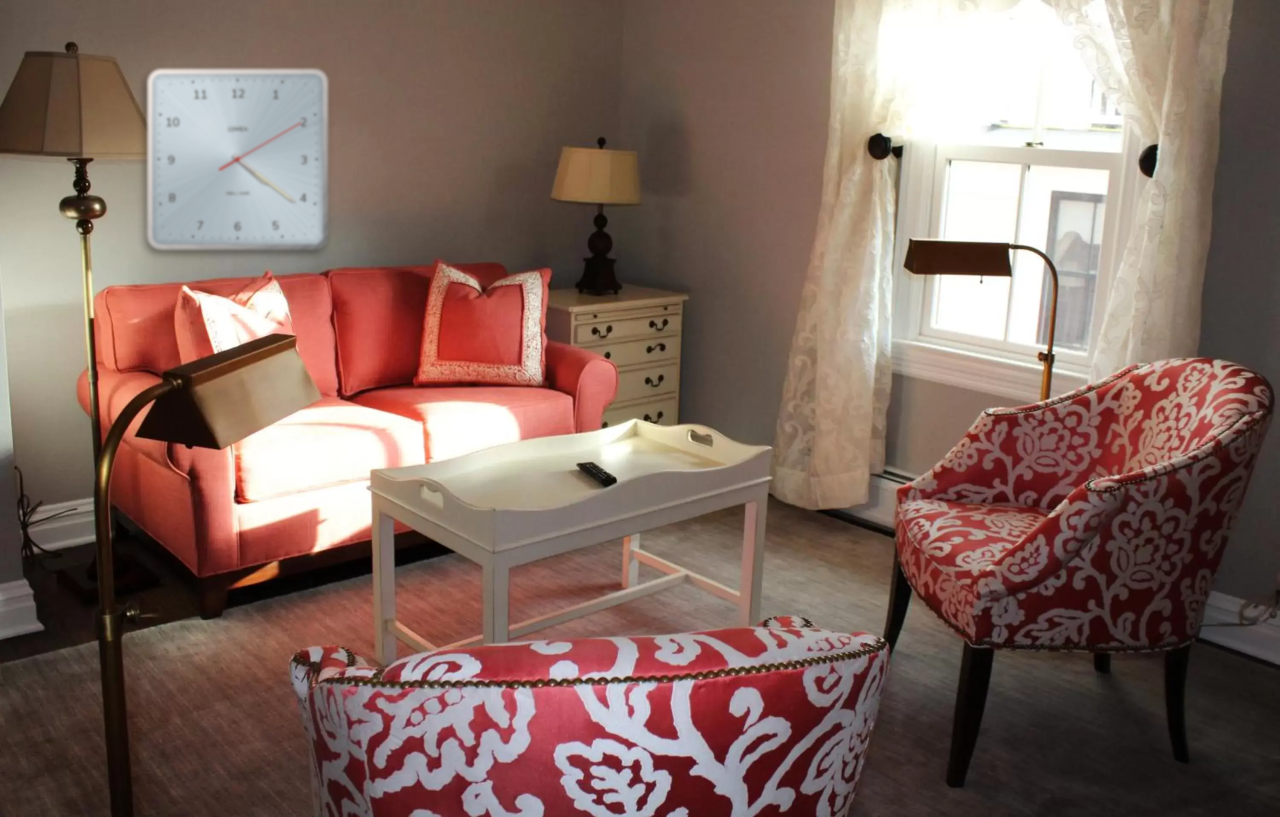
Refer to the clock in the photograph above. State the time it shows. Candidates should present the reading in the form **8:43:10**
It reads **4:21:10**
